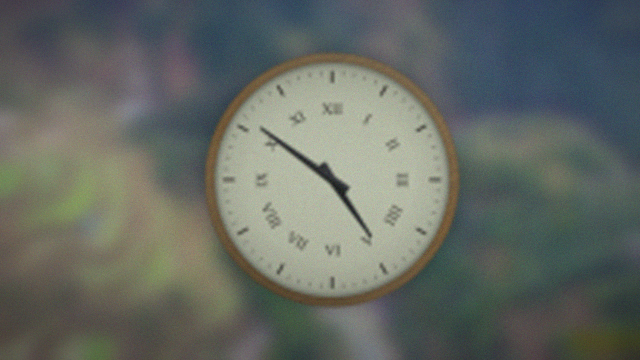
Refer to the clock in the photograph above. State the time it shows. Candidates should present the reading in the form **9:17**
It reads **4:51**
